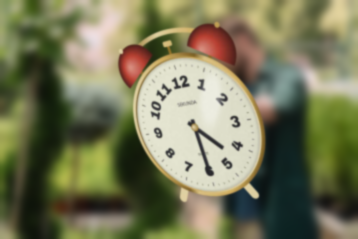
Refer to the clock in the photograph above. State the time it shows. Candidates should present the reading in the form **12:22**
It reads **4:30**
